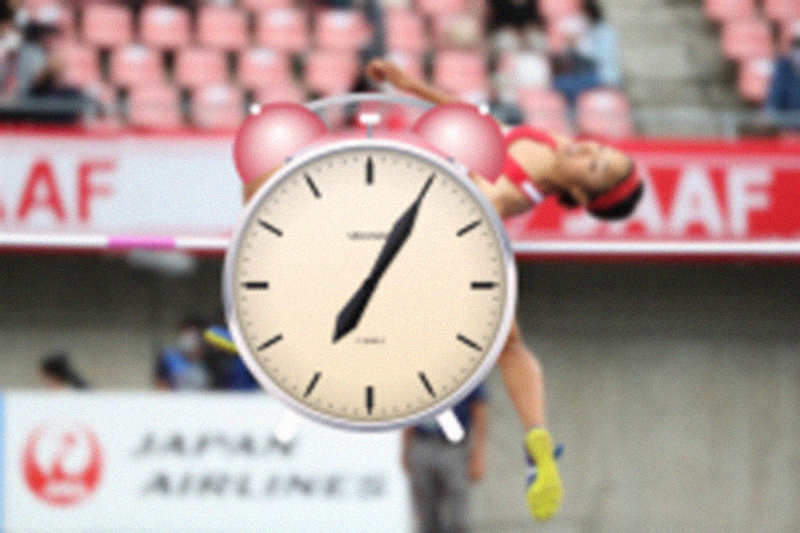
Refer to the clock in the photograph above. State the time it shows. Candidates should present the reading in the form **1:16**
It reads **7:05**
